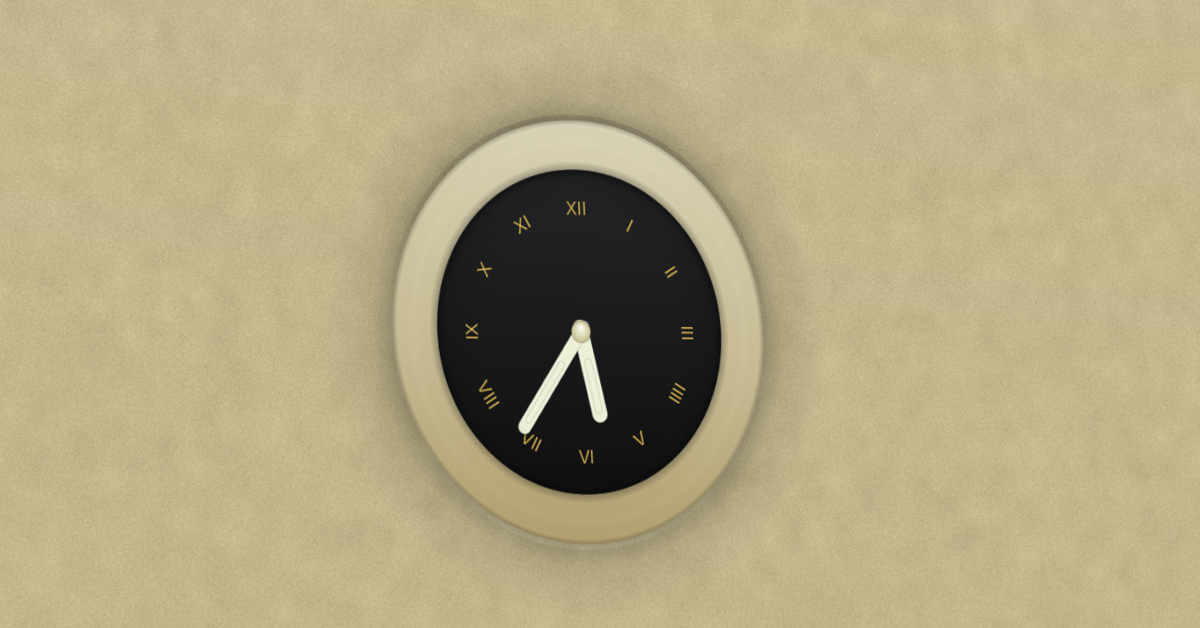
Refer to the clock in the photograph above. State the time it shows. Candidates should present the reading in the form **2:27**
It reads **5:36**
